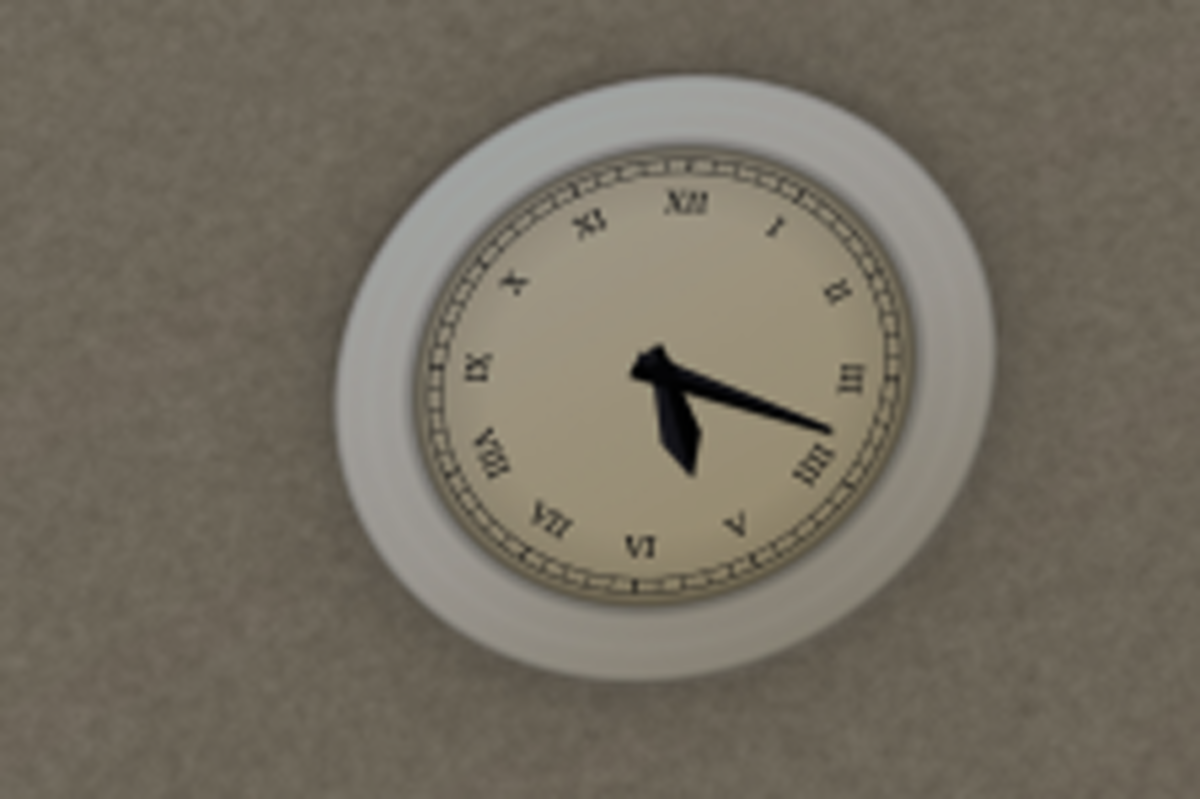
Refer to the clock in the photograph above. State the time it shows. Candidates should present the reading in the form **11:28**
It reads **5:18**
